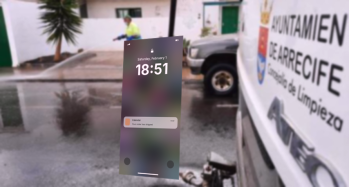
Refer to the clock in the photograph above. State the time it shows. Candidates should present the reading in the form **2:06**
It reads **18:51**
